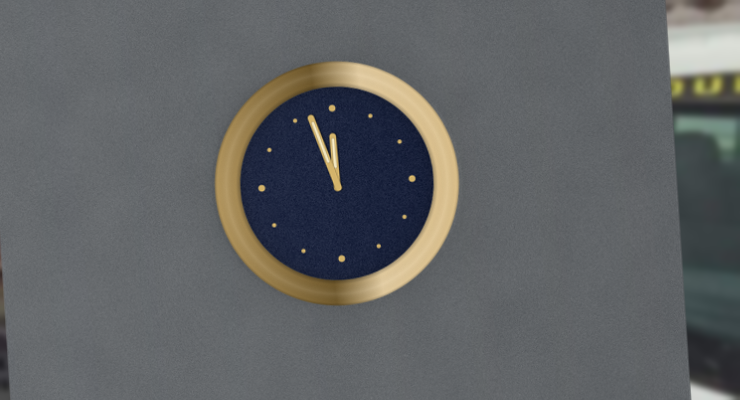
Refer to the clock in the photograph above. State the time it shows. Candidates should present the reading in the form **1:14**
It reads **11:57**
